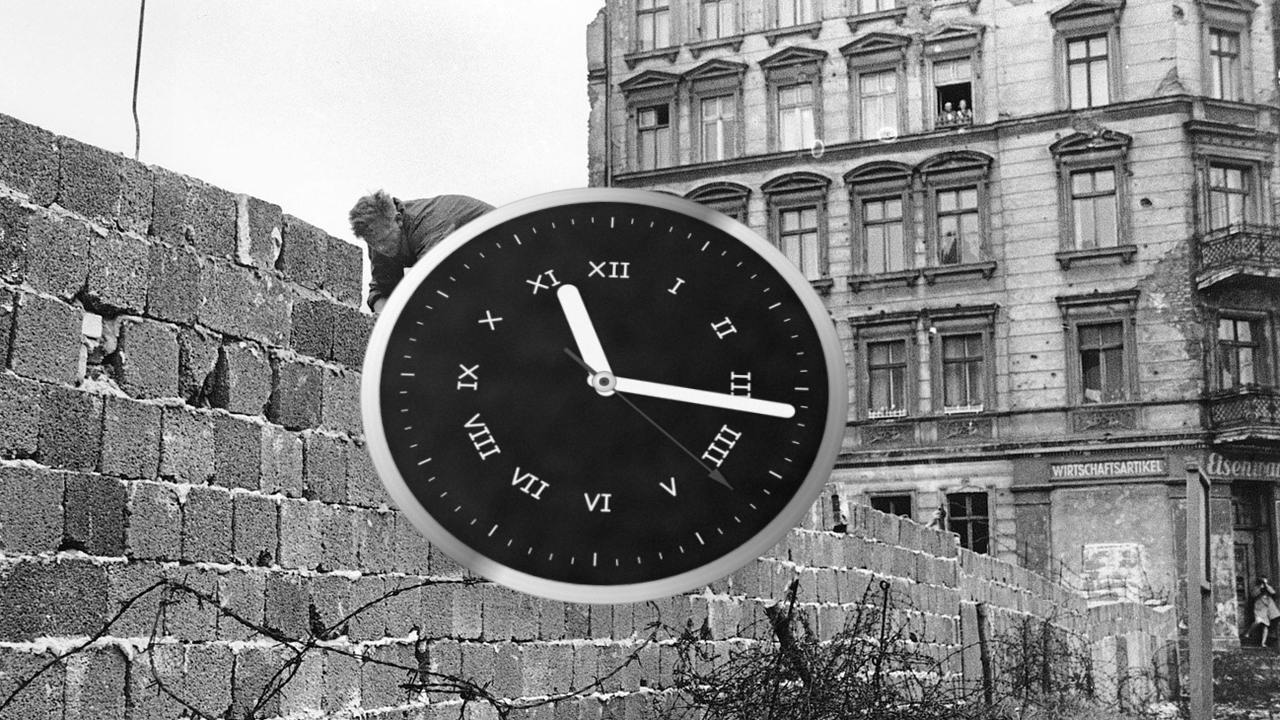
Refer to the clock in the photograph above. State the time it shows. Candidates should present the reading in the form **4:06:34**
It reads **11:16:22**
